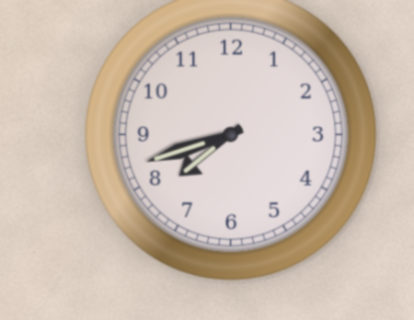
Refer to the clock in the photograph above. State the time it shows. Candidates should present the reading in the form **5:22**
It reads **7:42**
